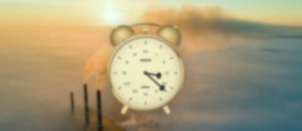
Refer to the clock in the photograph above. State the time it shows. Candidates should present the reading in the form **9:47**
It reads **3:22**
